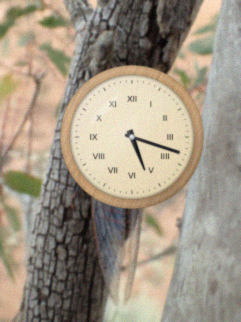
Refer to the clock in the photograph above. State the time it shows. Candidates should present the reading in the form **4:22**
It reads **5:18**
